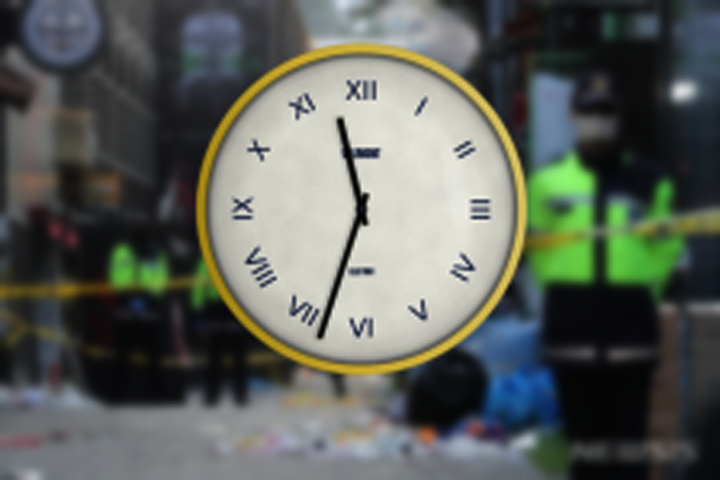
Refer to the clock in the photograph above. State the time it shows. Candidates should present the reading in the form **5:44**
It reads **11:33**
